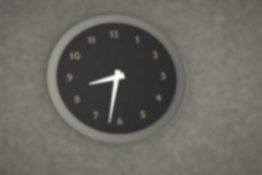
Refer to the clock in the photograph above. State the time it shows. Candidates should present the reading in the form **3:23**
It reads **8:32**
